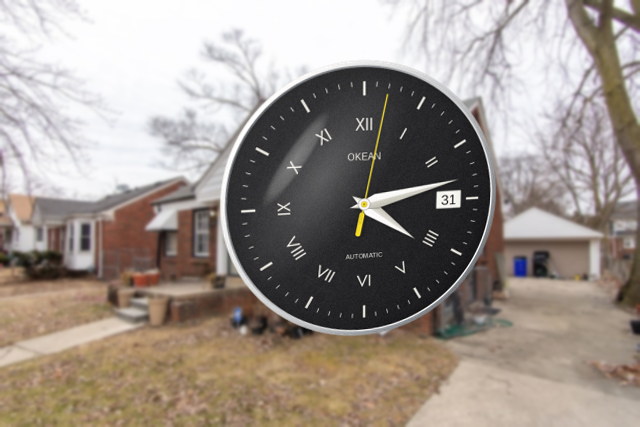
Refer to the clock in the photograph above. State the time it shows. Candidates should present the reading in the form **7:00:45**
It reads **4:13:02**
